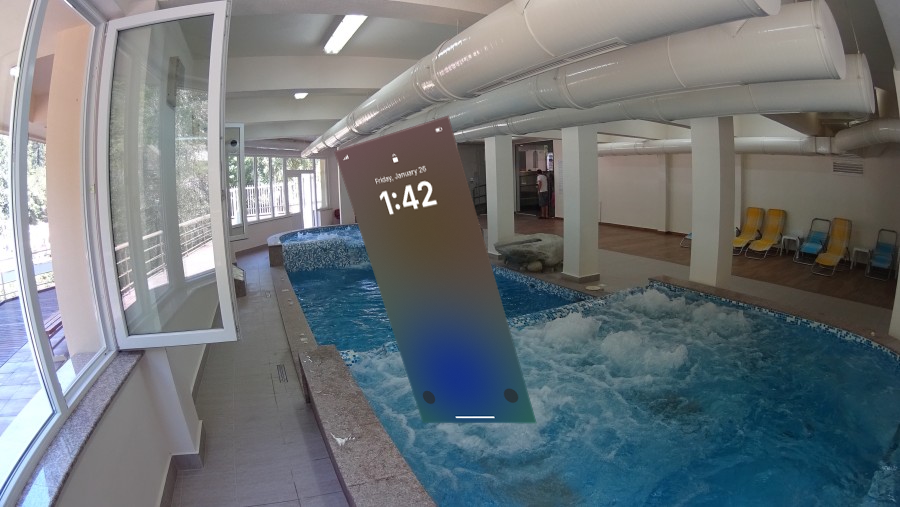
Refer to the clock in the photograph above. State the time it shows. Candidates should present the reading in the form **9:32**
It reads **1:42**
